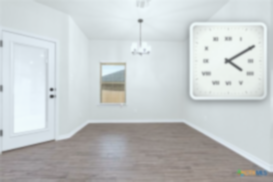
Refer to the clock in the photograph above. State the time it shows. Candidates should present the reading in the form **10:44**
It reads **4:10**
